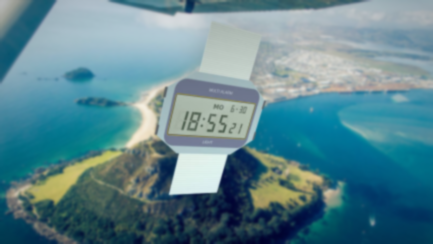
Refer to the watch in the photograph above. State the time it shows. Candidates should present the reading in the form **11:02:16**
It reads **18:55:21**
